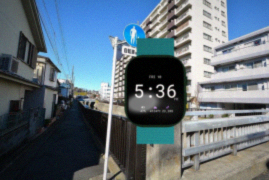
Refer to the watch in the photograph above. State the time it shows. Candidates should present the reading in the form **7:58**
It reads **5:36**
